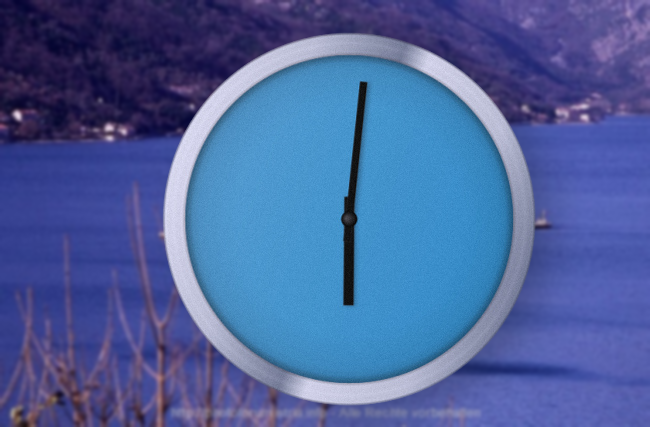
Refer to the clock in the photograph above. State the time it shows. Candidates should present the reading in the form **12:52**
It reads **6:01**
